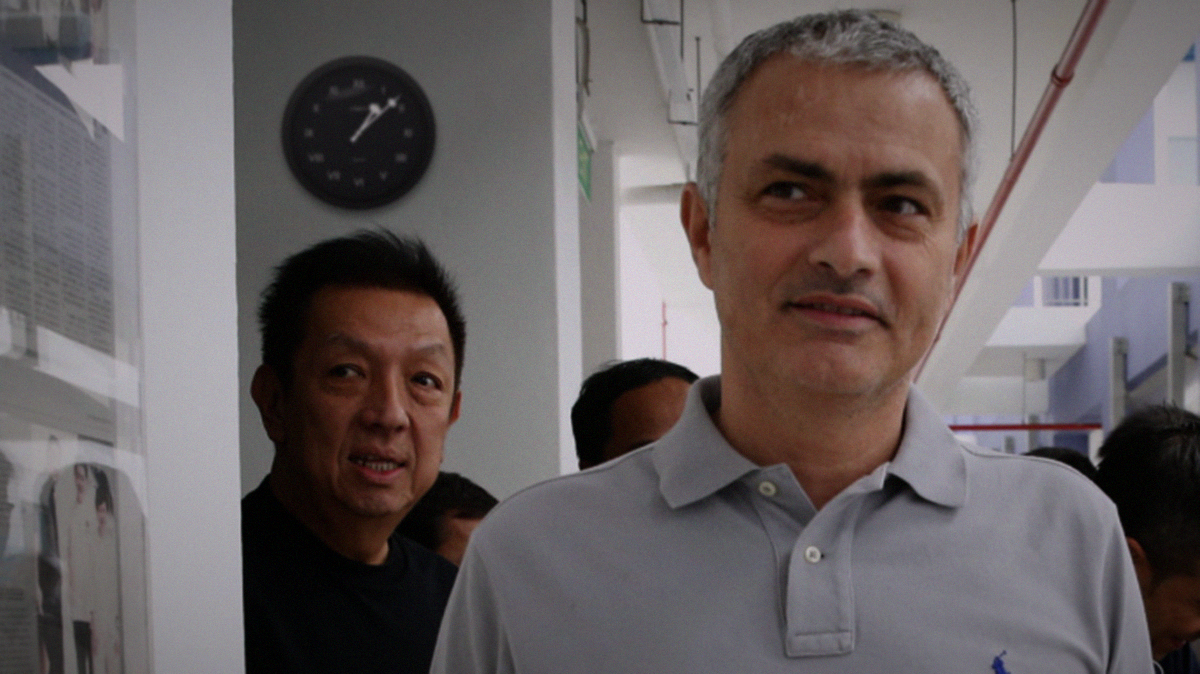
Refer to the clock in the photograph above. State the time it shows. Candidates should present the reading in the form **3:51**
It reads **1:08**
